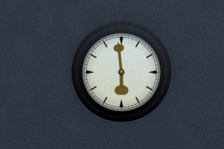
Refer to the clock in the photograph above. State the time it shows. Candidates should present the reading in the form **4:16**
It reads **5:59**
